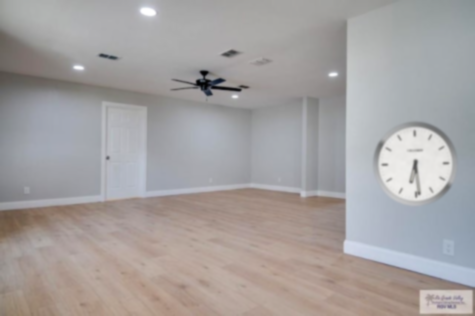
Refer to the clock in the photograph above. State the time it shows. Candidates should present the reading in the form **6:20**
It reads **6:29**
